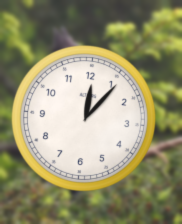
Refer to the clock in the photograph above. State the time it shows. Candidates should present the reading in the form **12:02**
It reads **12:06**
